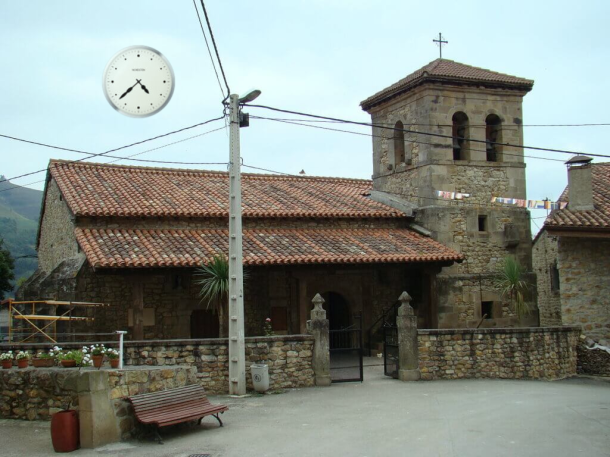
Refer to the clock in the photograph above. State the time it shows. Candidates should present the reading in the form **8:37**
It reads **4:38**
